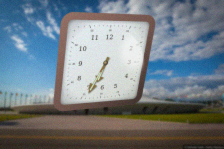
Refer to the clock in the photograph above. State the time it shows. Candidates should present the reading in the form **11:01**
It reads **6:34**
